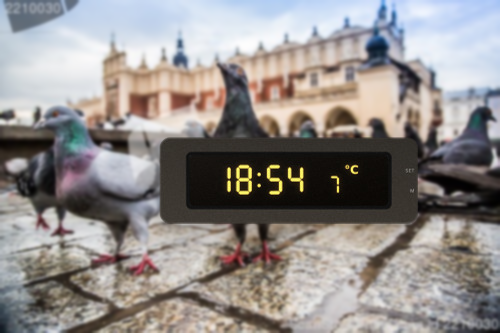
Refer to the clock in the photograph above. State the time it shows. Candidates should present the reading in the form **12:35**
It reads **18:54**
